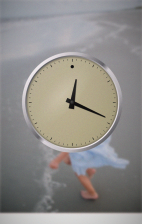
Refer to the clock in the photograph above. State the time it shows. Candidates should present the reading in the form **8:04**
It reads **12:19**
